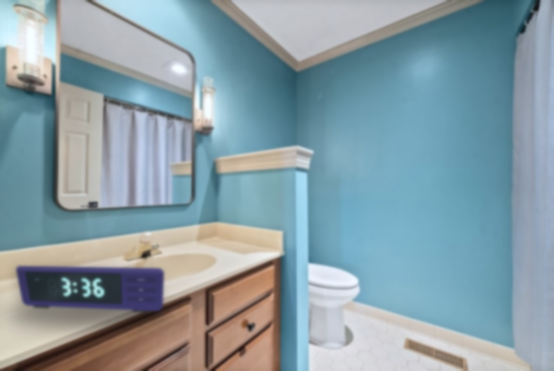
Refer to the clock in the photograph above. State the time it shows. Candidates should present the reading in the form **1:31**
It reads **3:36**
